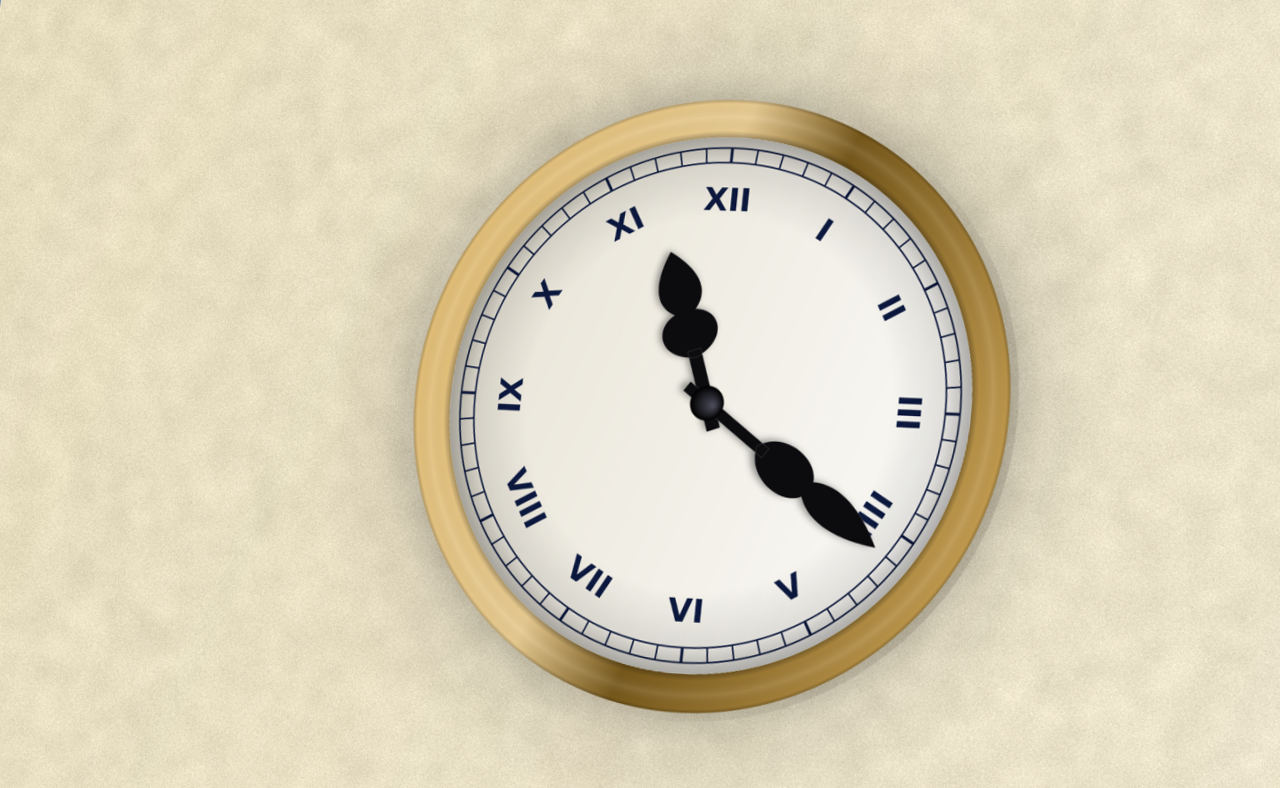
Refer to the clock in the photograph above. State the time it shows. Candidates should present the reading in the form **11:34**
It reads **11:21**
